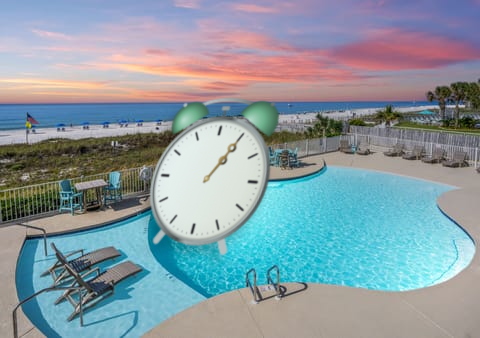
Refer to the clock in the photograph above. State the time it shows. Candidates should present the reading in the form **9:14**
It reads **1:05**
